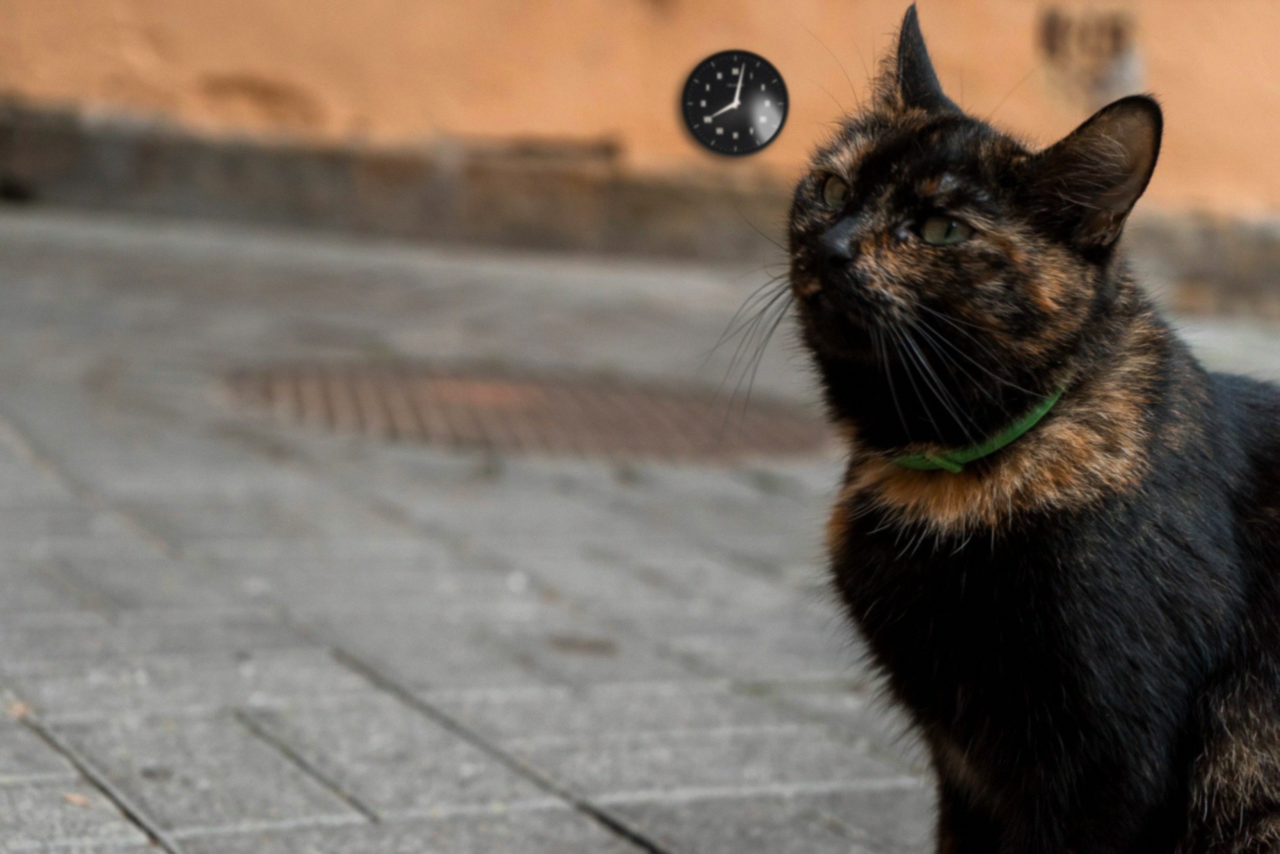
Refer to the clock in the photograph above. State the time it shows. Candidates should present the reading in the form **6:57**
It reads **8:02**
